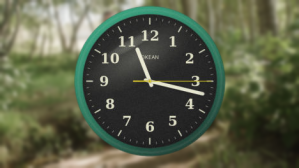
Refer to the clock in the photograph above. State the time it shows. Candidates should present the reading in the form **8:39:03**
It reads **11:17:15**
